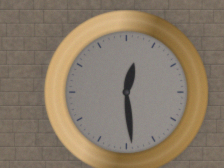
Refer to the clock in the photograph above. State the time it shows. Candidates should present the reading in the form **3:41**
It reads **12:29**
